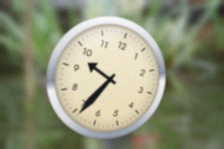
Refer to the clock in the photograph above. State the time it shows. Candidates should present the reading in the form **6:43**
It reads **9:34**
